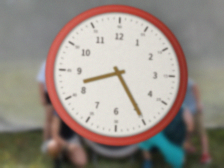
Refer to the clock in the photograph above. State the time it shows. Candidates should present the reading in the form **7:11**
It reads **8:25**
